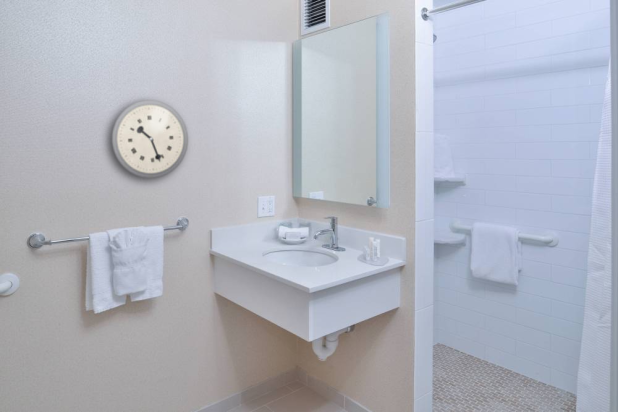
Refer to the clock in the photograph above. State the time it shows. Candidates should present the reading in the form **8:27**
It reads **10:27**
